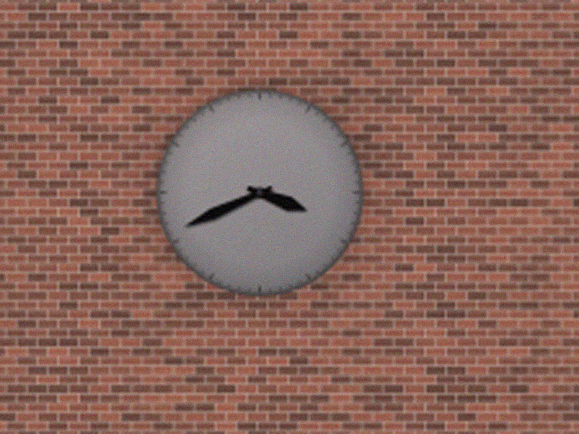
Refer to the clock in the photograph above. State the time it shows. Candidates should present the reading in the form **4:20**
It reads **3:41**
